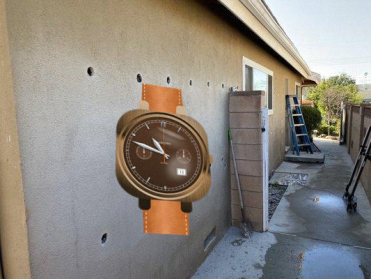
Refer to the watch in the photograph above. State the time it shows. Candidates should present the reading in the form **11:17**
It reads **10:48**
